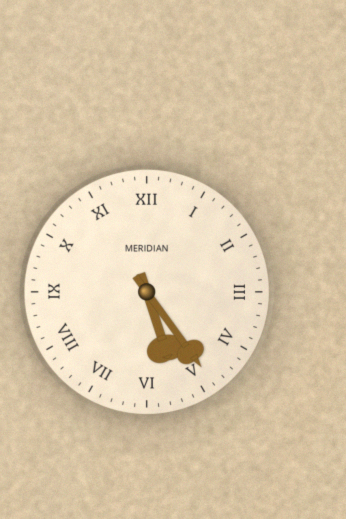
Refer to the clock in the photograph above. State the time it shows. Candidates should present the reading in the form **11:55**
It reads **5:24**
